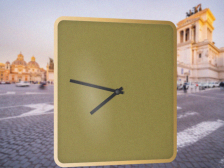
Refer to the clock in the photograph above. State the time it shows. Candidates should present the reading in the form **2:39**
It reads **7:47**
